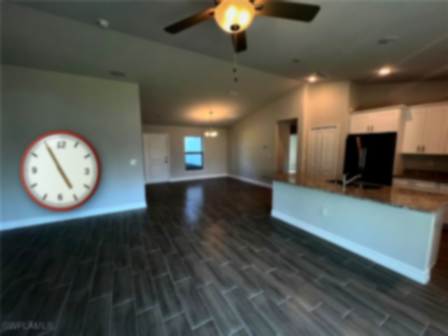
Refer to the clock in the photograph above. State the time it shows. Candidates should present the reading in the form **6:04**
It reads **4:55**
